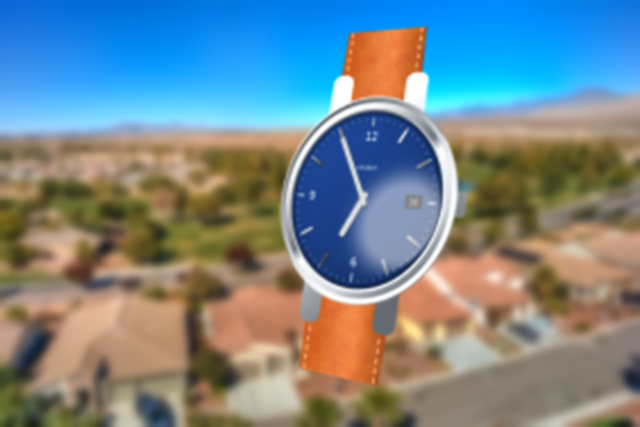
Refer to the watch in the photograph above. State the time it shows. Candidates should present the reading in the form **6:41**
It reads **6:55**
